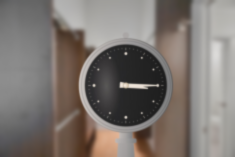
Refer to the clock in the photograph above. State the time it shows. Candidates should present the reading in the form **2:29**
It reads **3:15**
